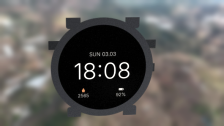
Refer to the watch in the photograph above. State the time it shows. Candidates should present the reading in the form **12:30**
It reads **18:08**
